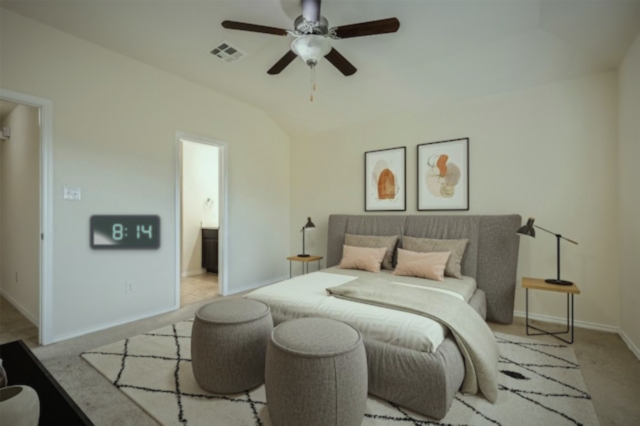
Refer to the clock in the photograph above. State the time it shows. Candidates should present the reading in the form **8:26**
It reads **8:14**
